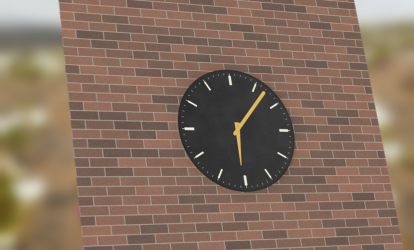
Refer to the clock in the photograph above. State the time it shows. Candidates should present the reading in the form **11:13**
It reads **6:07**
